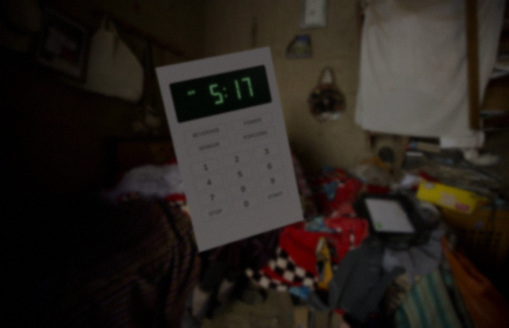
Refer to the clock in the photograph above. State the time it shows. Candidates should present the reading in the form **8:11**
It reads **5:17**
